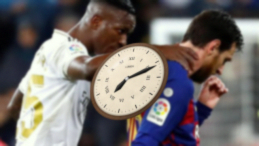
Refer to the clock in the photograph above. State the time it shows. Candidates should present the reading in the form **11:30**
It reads **7:11**
